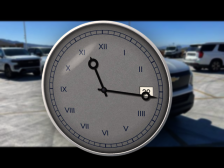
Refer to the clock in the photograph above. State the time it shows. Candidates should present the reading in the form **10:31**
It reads **11:16**
